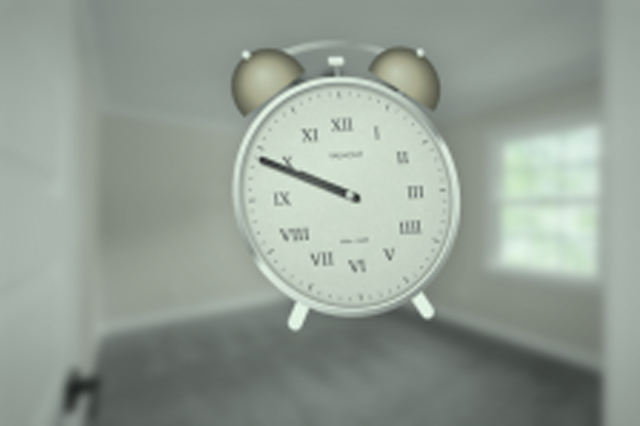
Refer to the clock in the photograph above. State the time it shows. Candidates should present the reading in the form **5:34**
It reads **9:49**
